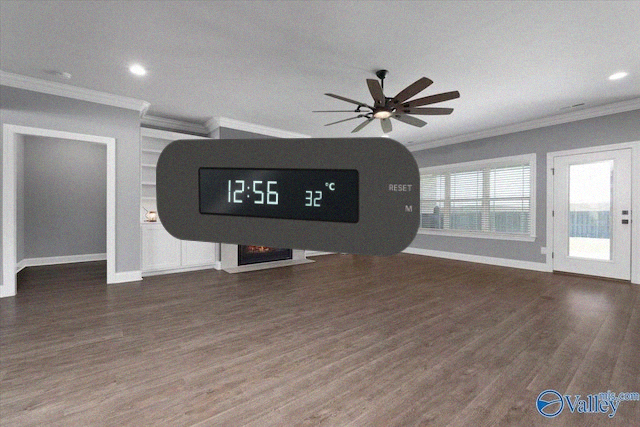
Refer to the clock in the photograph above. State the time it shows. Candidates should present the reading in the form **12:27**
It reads **12:56**
